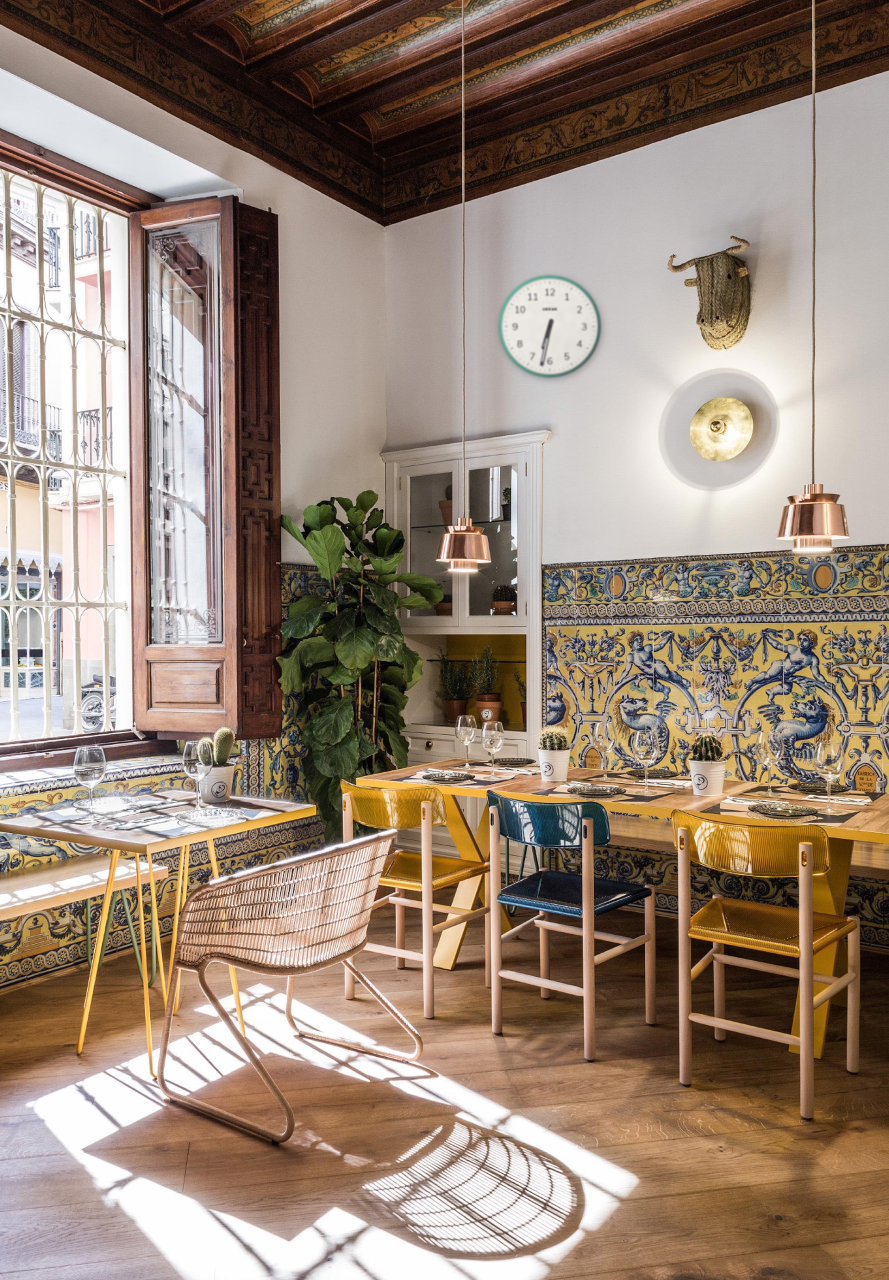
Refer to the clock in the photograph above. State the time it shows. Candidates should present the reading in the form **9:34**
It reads **6:32**
